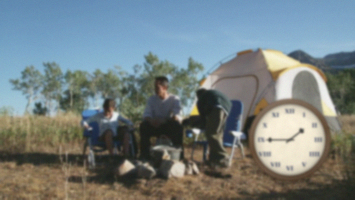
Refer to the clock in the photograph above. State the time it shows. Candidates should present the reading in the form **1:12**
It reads **1:45**
